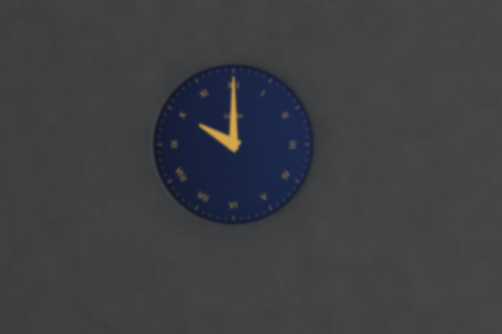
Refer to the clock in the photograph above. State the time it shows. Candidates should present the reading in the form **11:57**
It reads **10:00**
